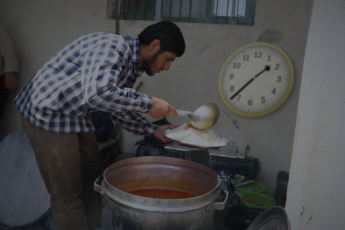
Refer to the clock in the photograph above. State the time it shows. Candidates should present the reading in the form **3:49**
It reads **1:37**
